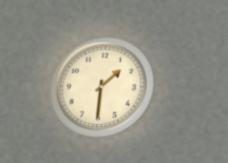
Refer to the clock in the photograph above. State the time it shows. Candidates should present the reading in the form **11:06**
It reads **1:30**
